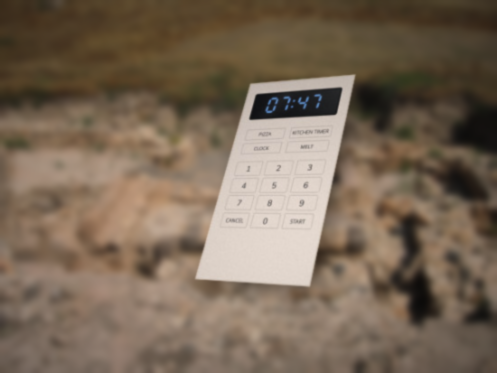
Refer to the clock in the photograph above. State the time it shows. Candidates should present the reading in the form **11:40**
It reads **7:47**
